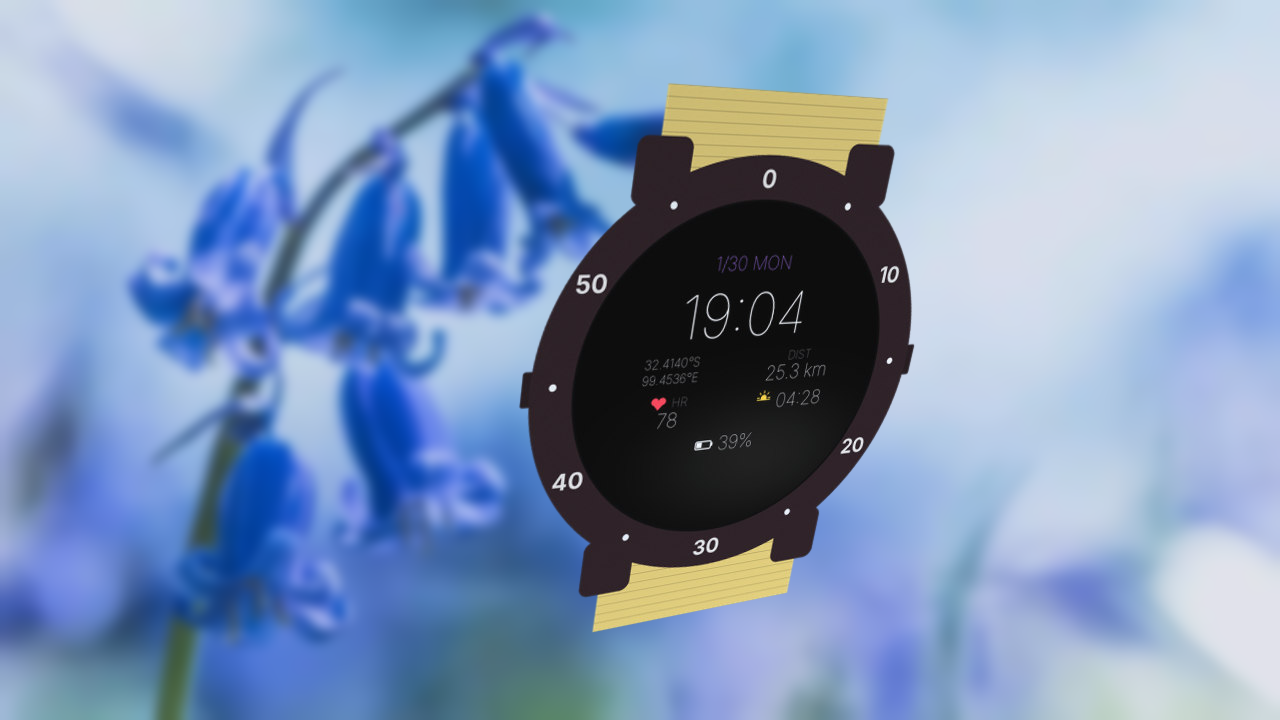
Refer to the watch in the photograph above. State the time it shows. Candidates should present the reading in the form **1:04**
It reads **19:04**
